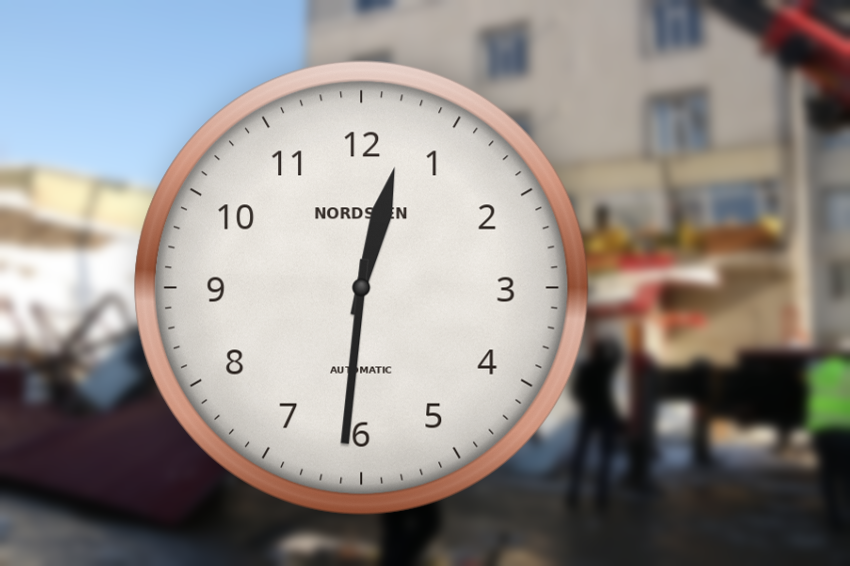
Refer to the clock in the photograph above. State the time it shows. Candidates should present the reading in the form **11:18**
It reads **12:31**
